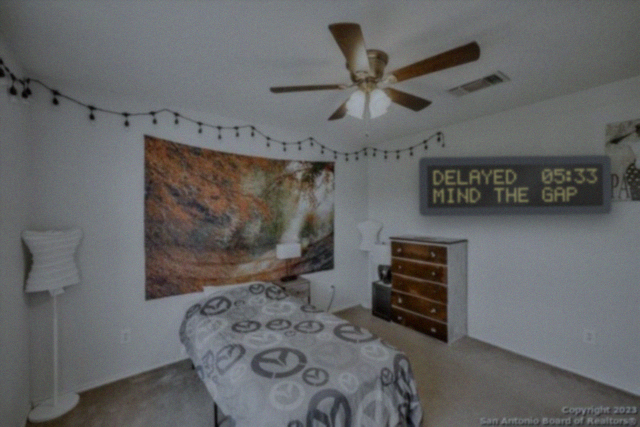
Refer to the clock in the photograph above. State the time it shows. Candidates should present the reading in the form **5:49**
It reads **5:33**
